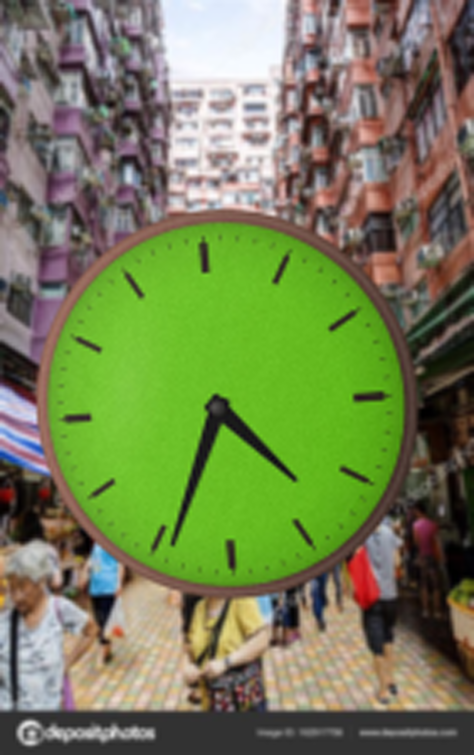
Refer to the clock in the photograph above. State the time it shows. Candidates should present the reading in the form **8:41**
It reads **4:34**
